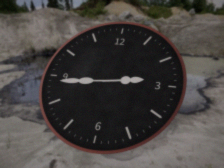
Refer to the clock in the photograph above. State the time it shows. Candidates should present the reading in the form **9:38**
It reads **2:44**
